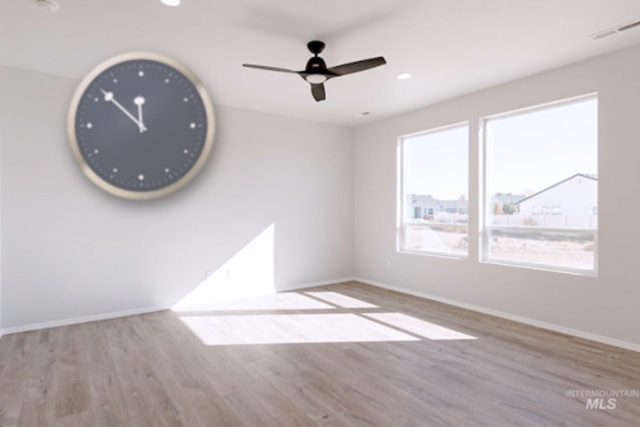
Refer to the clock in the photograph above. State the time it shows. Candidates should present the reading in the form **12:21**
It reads **11:52**
